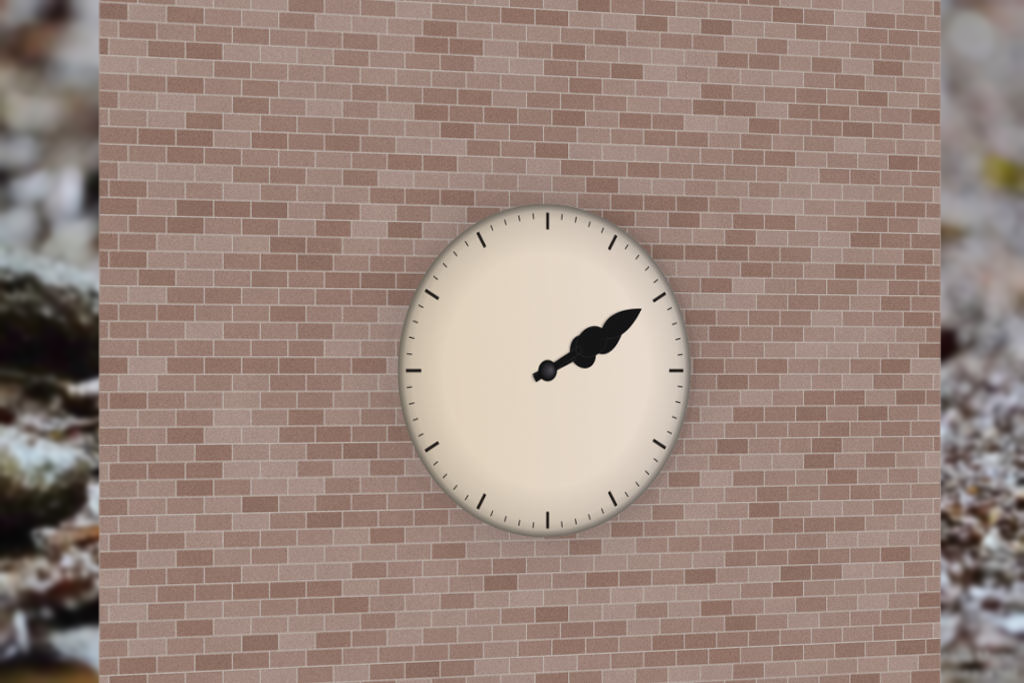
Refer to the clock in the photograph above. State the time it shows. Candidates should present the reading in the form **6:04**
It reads **2:10**
